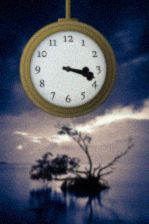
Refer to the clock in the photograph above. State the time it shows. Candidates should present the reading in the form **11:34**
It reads **3:18**
